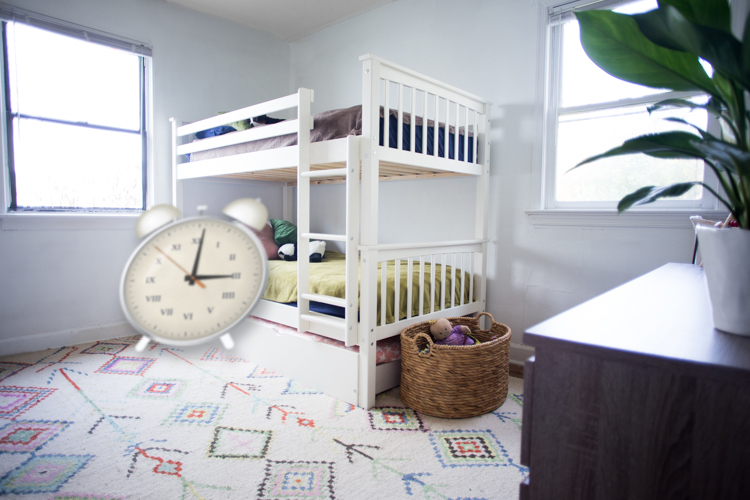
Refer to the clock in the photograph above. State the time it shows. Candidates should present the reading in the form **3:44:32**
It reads **3:00:52**
